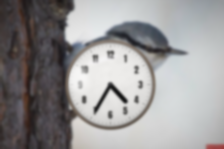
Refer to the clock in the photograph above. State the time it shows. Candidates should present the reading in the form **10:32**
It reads **4:35**
